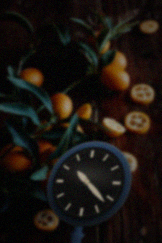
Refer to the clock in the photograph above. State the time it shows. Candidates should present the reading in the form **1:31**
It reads **10:22**
